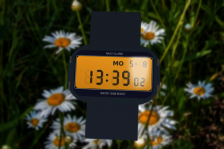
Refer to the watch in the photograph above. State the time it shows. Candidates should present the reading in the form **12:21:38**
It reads **13:39:02**
